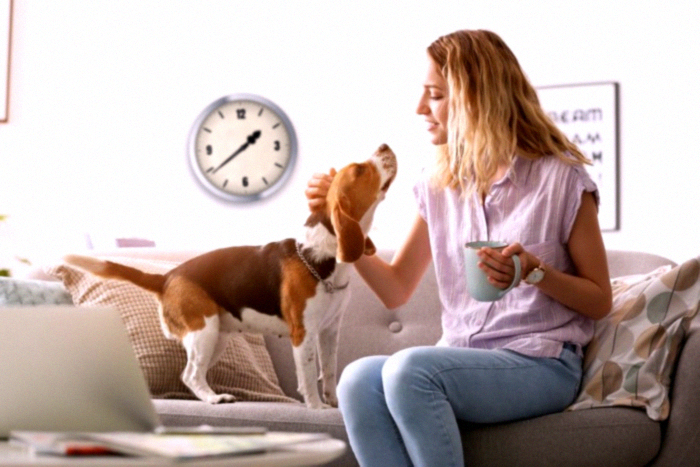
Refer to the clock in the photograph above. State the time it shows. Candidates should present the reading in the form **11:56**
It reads **1:39**
